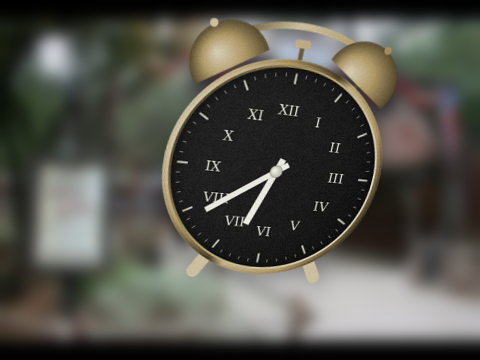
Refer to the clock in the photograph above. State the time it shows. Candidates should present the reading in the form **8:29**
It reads **6:39**
